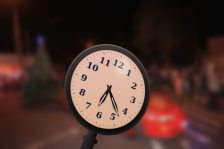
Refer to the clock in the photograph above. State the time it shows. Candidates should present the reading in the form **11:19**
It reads **6:23**
